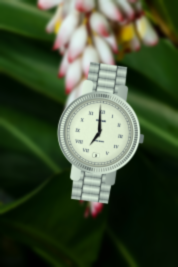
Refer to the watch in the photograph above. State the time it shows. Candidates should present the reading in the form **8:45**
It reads **6:59**
